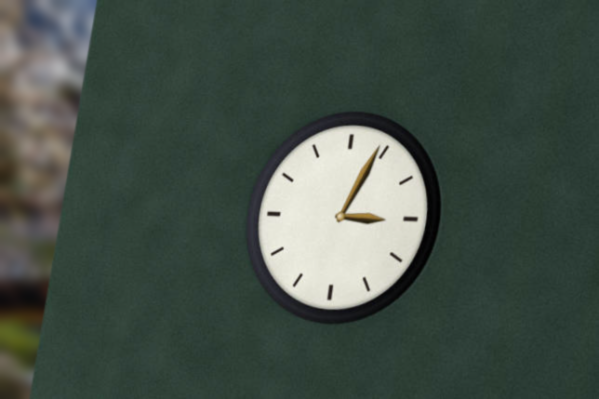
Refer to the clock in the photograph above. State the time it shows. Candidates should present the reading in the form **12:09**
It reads **3:04**
